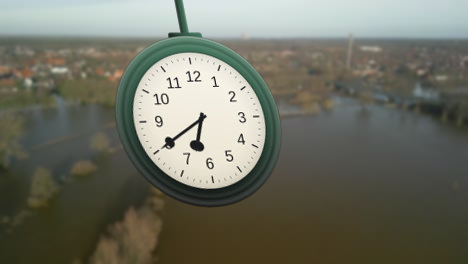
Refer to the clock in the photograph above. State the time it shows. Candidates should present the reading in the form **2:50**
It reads **6:40**
